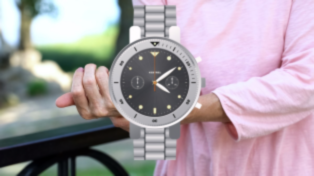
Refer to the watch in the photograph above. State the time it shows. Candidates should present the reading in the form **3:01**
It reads **4:09**
